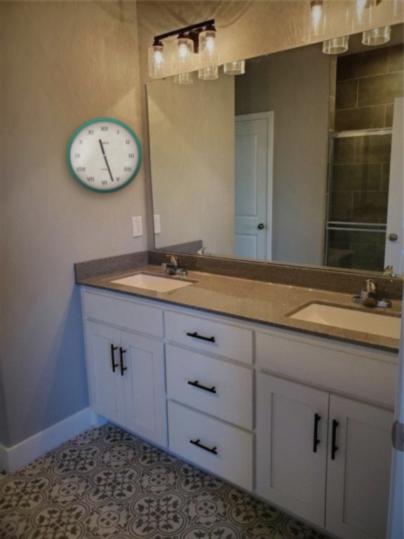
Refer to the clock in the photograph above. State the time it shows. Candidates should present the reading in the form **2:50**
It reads **11:27**
